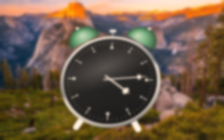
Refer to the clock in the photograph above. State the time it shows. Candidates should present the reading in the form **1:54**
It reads **4:14**
